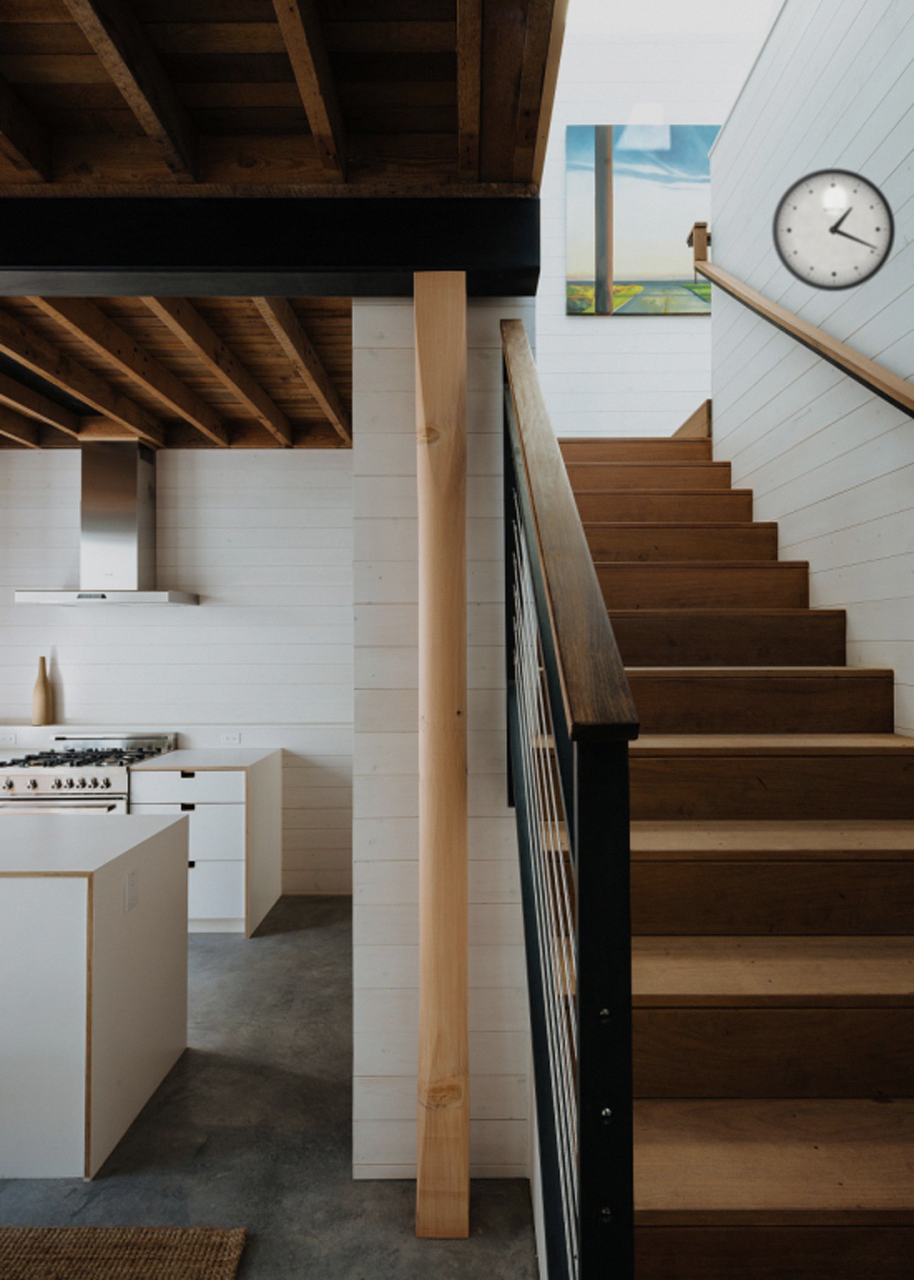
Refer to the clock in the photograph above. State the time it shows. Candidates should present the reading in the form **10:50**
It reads **1:19**
